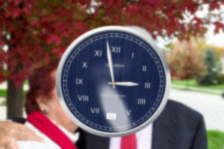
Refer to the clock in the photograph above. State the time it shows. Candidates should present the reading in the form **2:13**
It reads **2:58**
